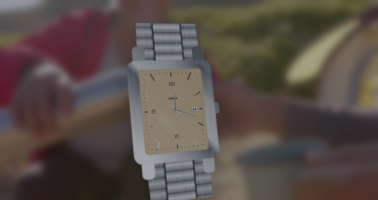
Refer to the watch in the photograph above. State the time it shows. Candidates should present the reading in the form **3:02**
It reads **12:18**
